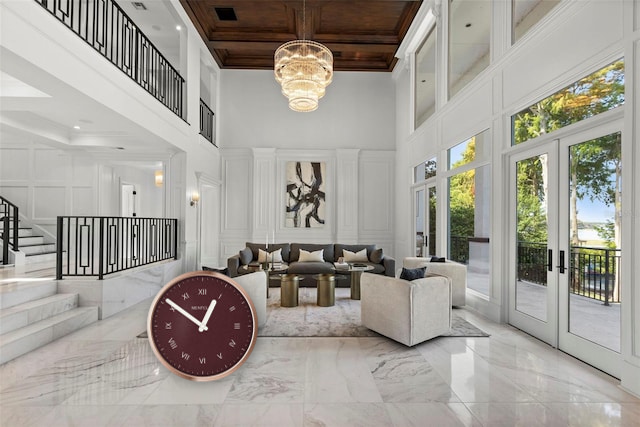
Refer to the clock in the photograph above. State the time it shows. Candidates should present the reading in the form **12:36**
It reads **12:51**
